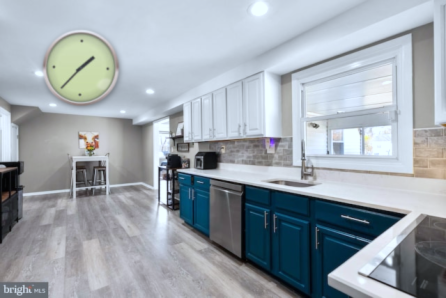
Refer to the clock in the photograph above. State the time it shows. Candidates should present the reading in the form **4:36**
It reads **1:37**
